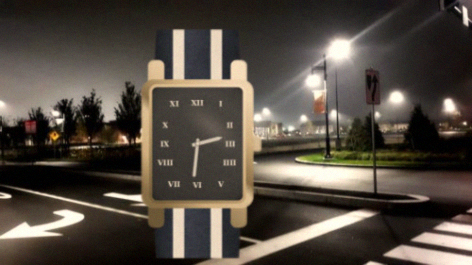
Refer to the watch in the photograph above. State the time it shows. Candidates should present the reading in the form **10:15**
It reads **2:31**
